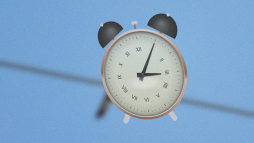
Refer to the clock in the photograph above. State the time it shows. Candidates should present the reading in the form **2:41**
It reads **3:05**
